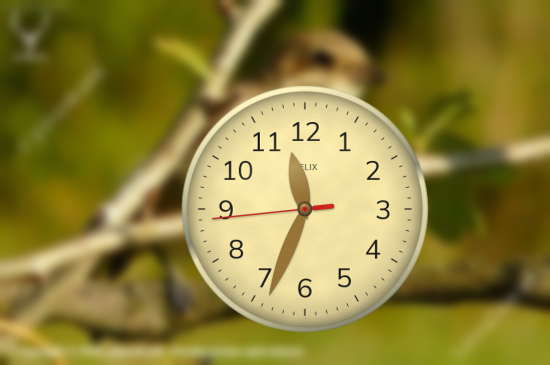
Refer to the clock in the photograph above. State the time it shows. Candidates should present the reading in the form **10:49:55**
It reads **11:33:44**
